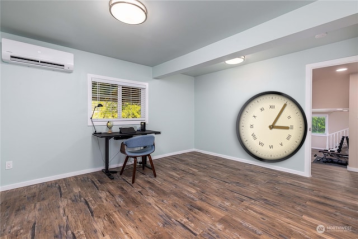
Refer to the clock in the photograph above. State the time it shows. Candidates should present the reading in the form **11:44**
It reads **3:05**
